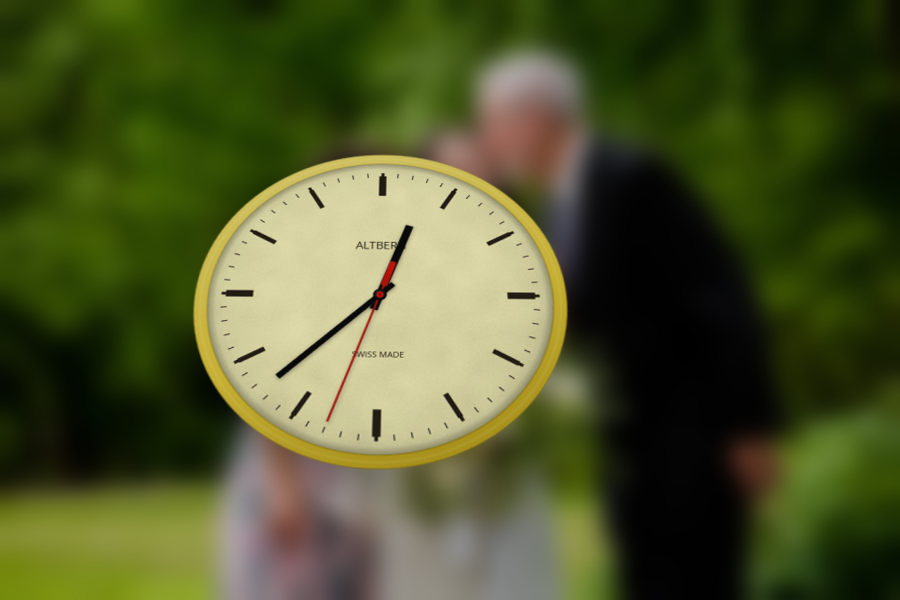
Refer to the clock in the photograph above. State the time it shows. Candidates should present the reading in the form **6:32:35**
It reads **12:37:33**
